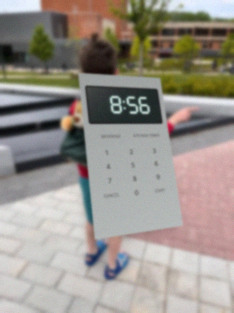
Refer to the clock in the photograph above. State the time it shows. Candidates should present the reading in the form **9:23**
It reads **8:56**
